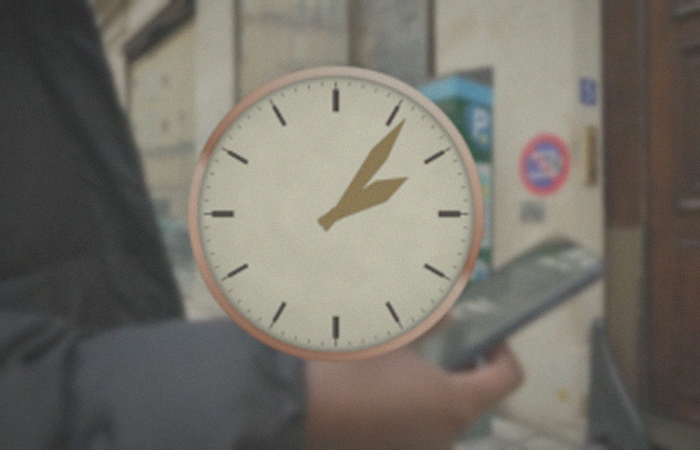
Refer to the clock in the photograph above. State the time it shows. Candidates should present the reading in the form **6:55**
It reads **2:06**
